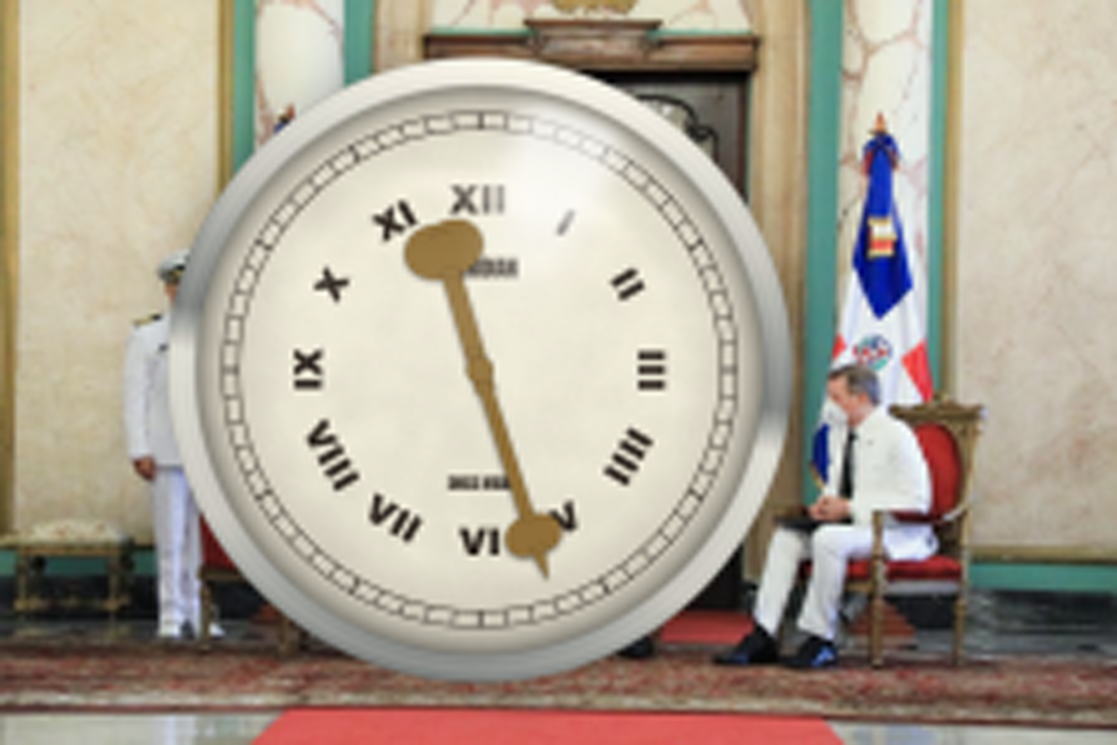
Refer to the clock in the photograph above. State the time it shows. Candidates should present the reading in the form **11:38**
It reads **11:27**
